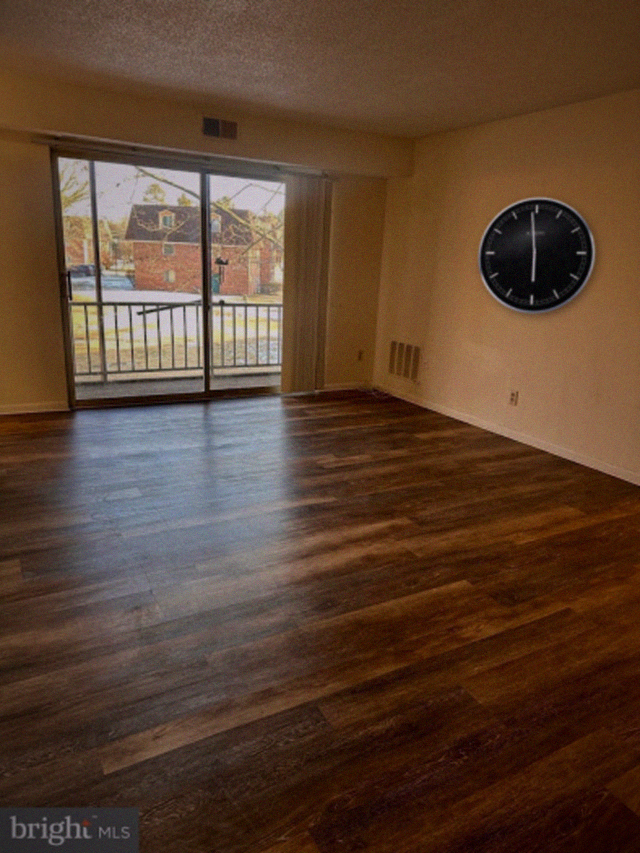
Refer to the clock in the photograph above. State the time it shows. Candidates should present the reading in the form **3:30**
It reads **5:59**
